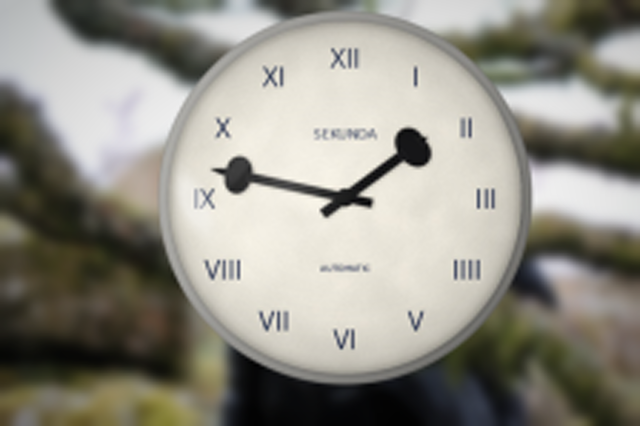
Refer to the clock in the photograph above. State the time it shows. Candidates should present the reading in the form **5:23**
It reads **1:47**
